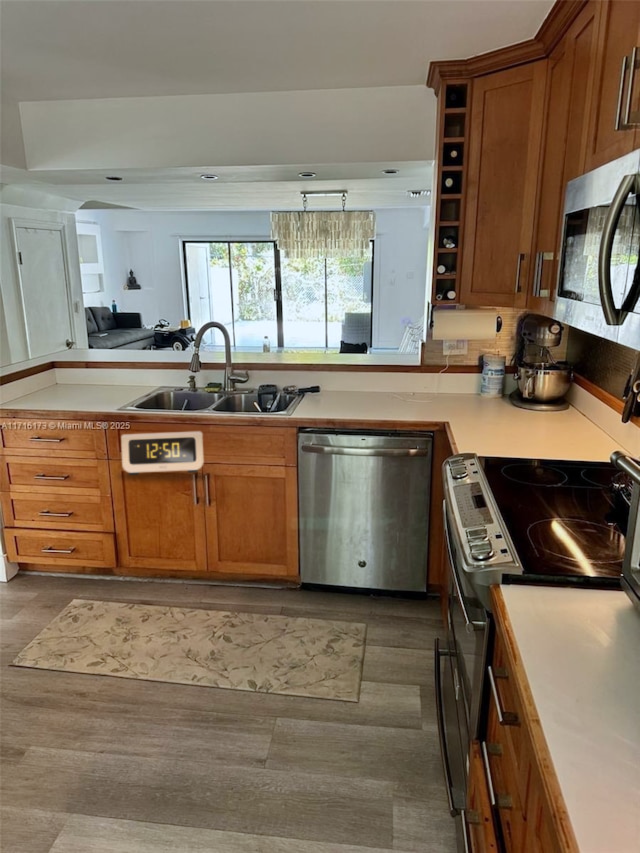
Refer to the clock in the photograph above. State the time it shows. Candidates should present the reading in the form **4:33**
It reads **12:50**
